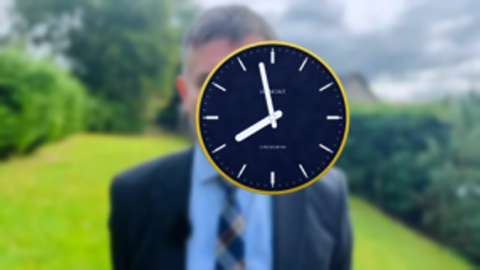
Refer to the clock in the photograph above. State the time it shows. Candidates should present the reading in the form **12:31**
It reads **7:58**
